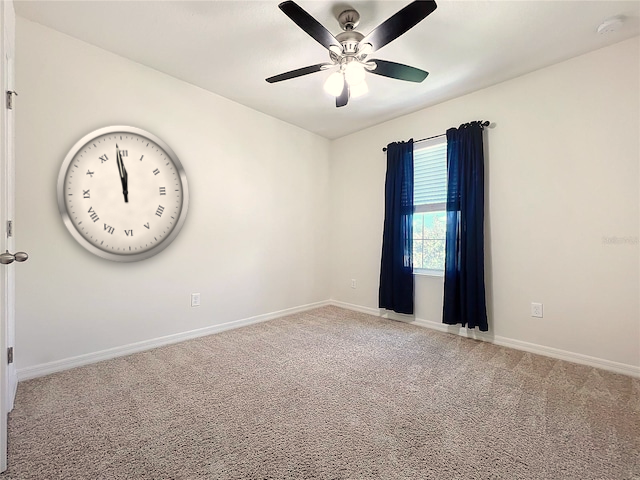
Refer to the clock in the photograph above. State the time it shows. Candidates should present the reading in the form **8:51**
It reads **11:59**
